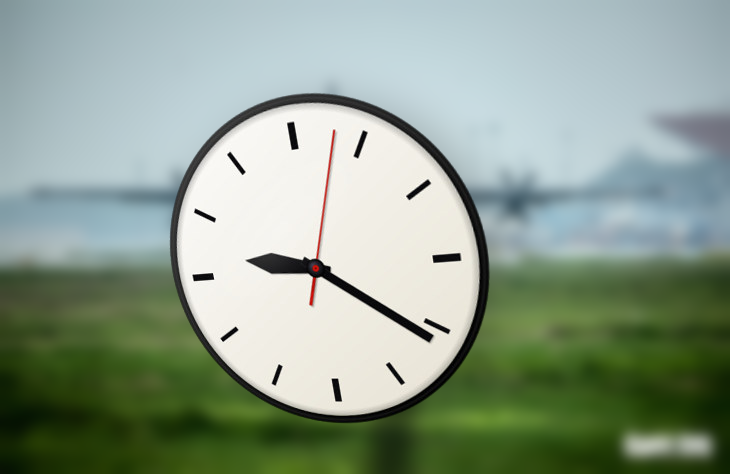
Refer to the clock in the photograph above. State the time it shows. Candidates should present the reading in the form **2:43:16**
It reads **9:21:03**
